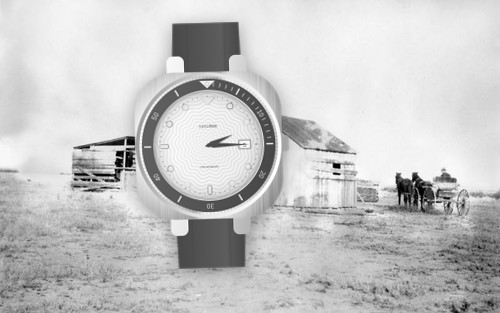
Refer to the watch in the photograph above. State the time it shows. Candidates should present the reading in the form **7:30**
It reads **2:15**
